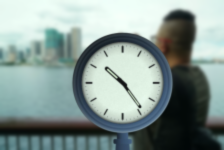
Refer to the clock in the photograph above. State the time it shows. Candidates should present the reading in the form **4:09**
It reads **10:24**
